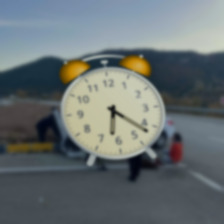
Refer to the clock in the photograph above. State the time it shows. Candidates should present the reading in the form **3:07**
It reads **6:22**
